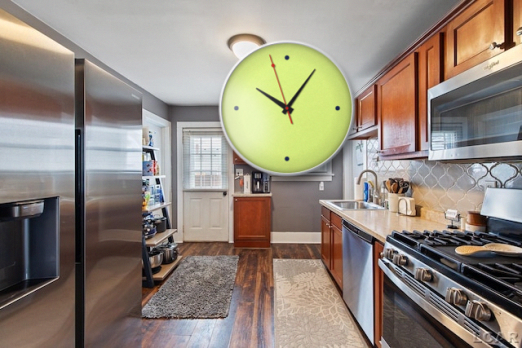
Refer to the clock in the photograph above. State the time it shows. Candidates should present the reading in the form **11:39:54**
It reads **10:05:57**
